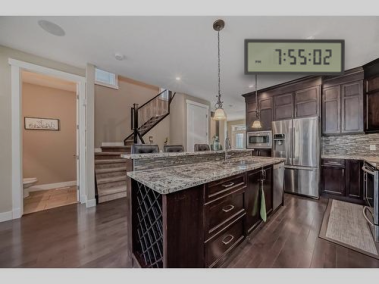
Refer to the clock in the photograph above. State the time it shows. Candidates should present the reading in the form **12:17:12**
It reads **7:55:02**
